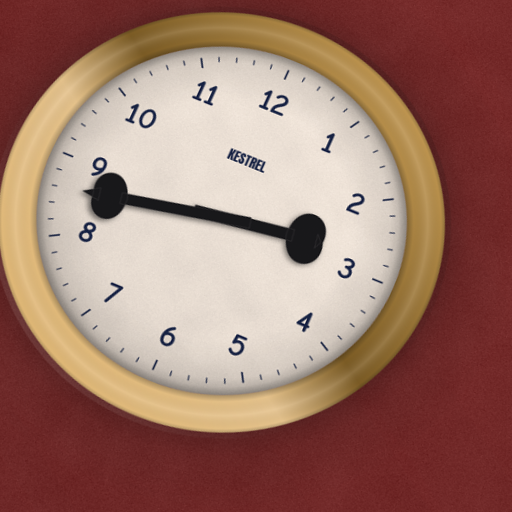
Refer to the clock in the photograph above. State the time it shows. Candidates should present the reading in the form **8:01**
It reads **2:43**
